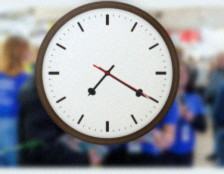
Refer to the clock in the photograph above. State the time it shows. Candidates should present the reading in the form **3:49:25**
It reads **7:20:20**
